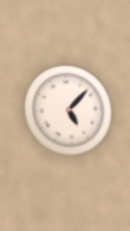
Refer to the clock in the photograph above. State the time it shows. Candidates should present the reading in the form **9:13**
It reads **5:08**
